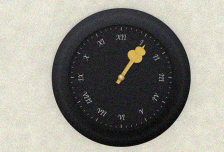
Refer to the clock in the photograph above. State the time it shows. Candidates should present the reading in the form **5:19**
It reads **1:06**
